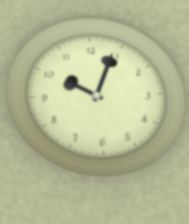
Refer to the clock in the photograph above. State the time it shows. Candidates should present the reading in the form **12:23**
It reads **10:04**
